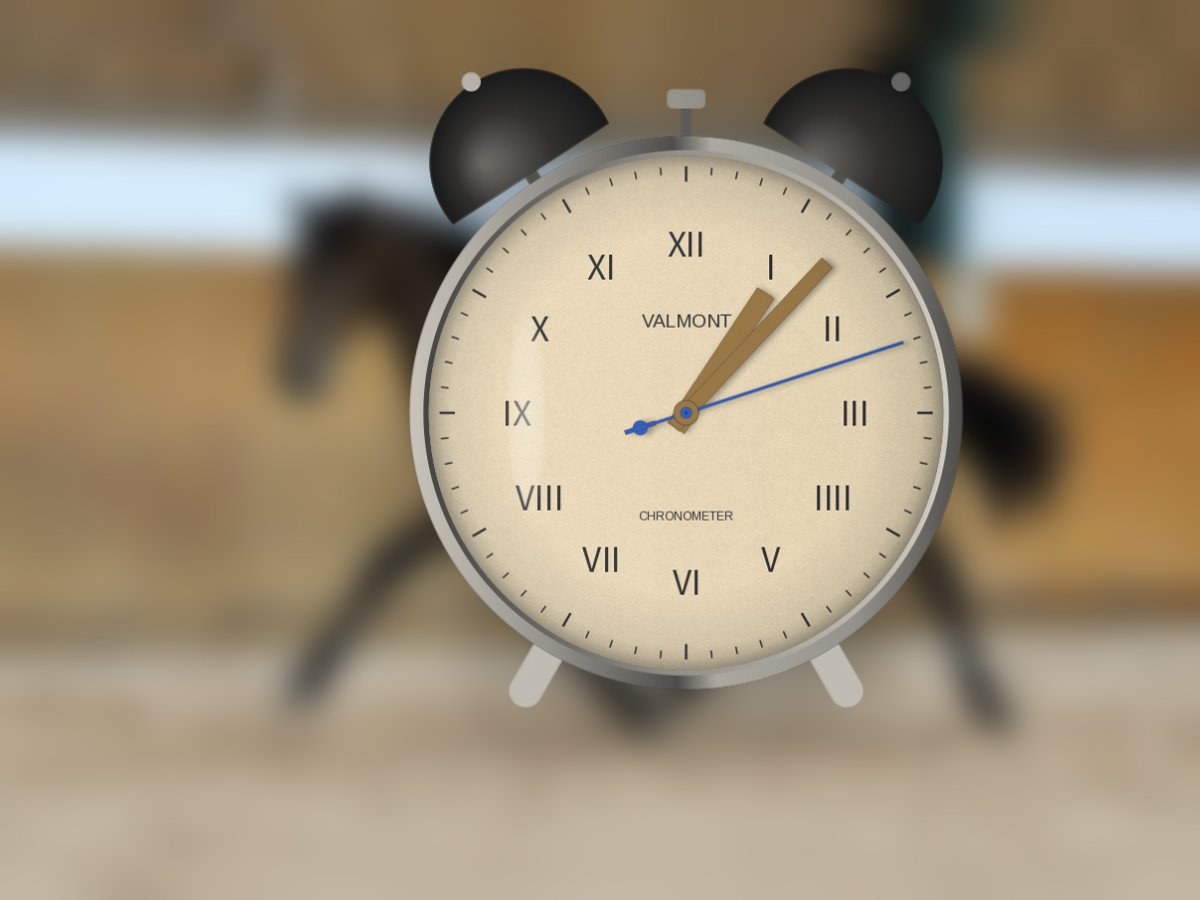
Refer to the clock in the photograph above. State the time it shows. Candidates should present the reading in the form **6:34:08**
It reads **1:07:12**
